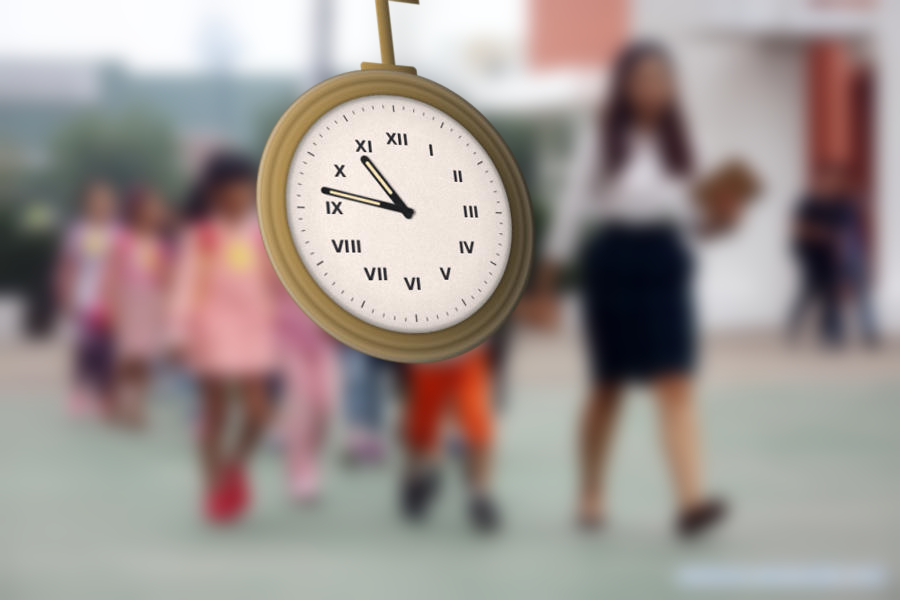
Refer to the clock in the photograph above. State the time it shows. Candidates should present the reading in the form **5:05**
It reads **10:47**
